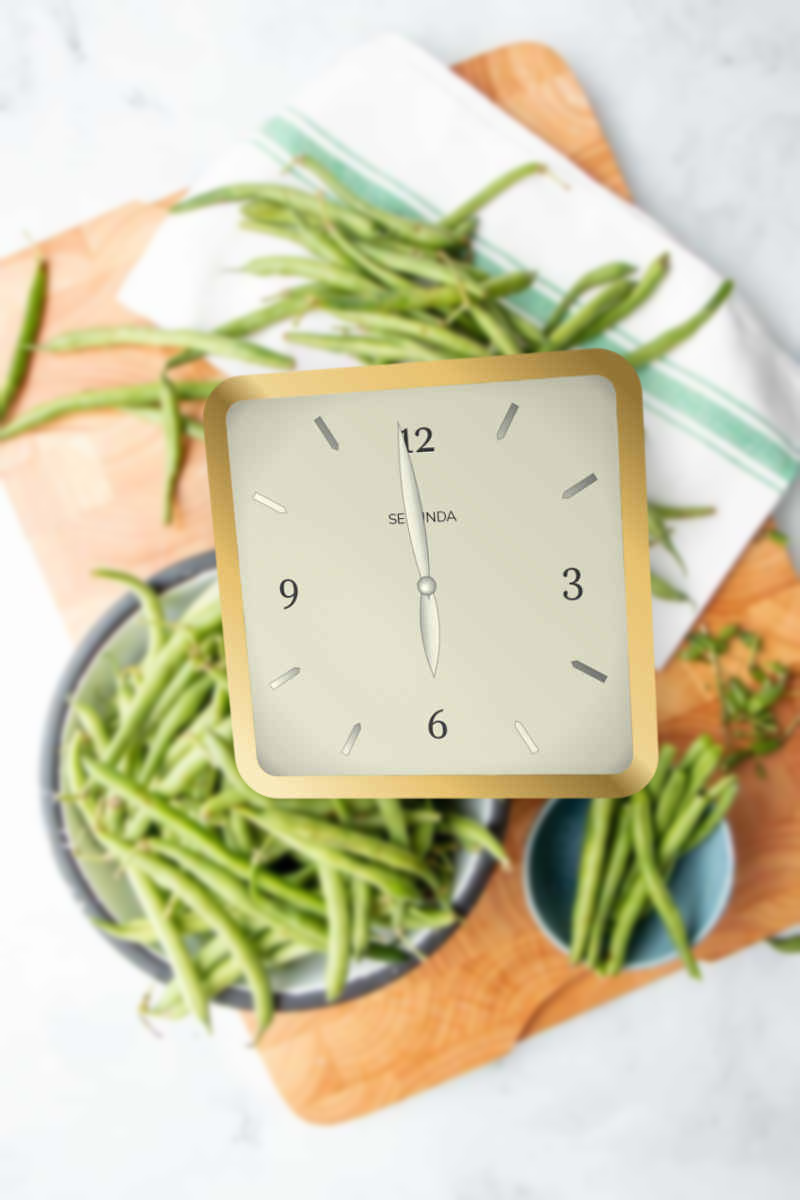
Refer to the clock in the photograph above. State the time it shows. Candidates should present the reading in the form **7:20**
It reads **5:59**
